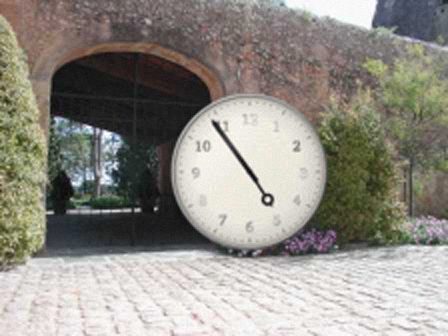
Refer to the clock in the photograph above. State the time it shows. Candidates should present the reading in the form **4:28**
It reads **4:54**
